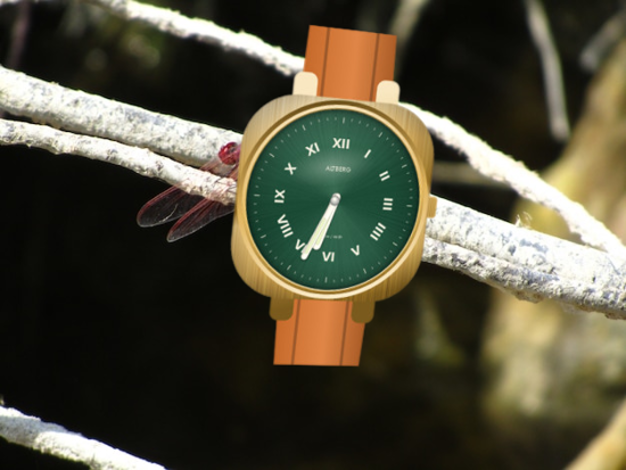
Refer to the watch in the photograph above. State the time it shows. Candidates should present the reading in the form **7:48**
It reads **6:34**
